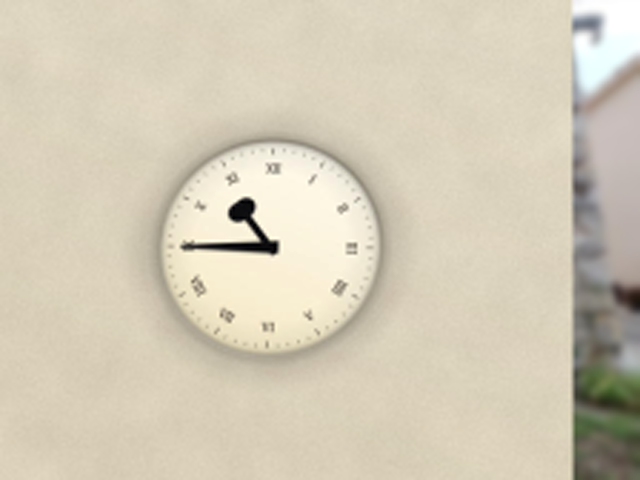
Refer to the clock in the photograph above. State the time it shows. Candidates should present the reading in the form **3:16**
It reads **10:45**
